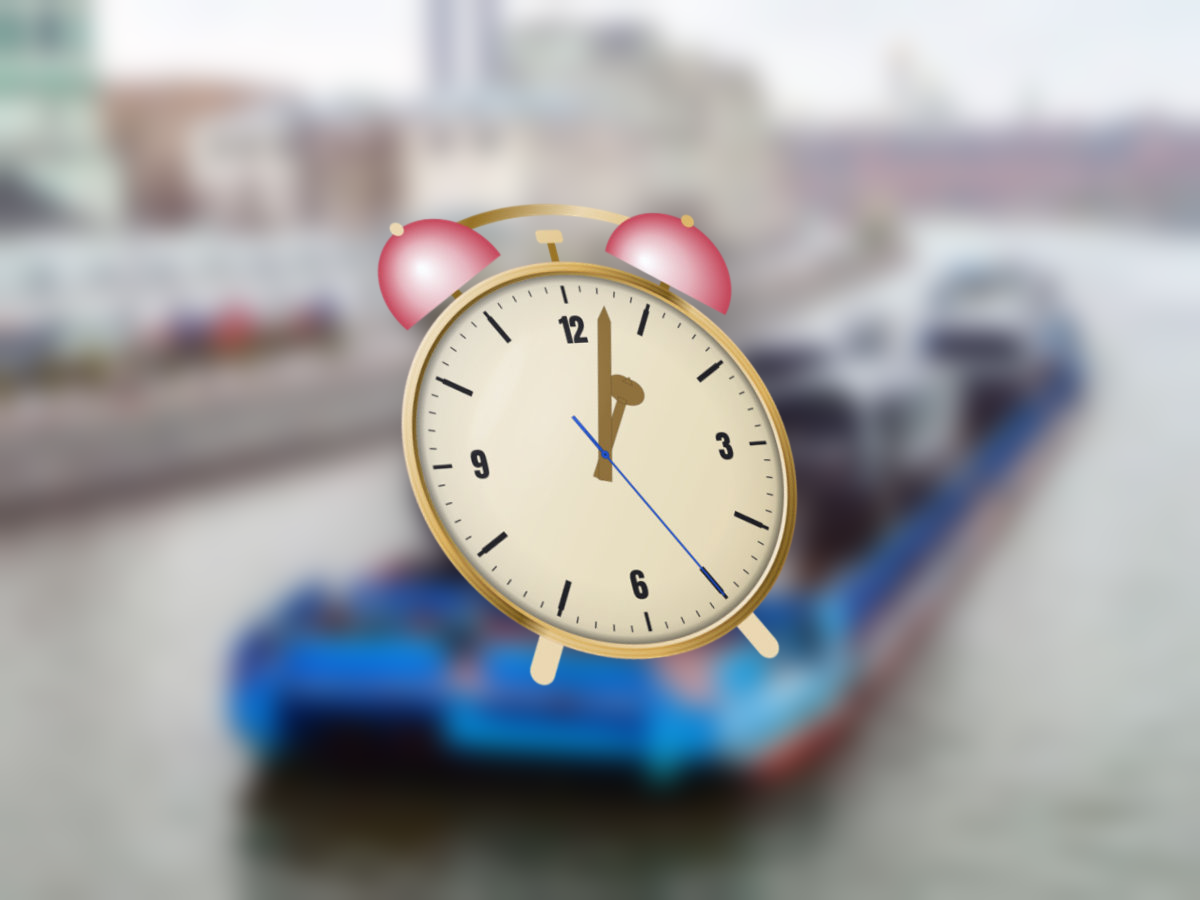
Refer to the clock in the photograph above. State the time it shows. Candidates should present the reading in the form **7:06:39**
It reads **1:02:25**
